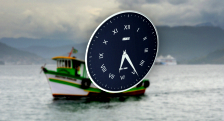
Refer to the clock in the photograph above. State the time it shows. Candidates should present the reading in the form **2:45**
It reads **6:24**
